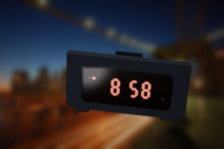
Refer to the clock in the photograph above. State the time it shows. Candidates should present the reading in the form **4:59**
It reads **8:58**
